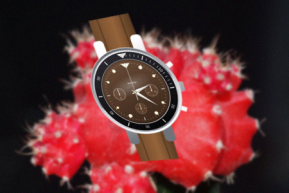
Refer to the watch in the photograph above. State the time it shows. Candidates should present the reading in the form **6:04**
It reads **2:22**
